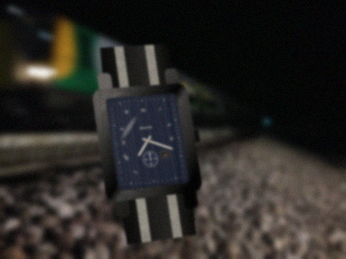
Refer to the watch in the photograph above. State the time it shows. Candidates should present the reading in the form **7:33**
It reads **7:19**
